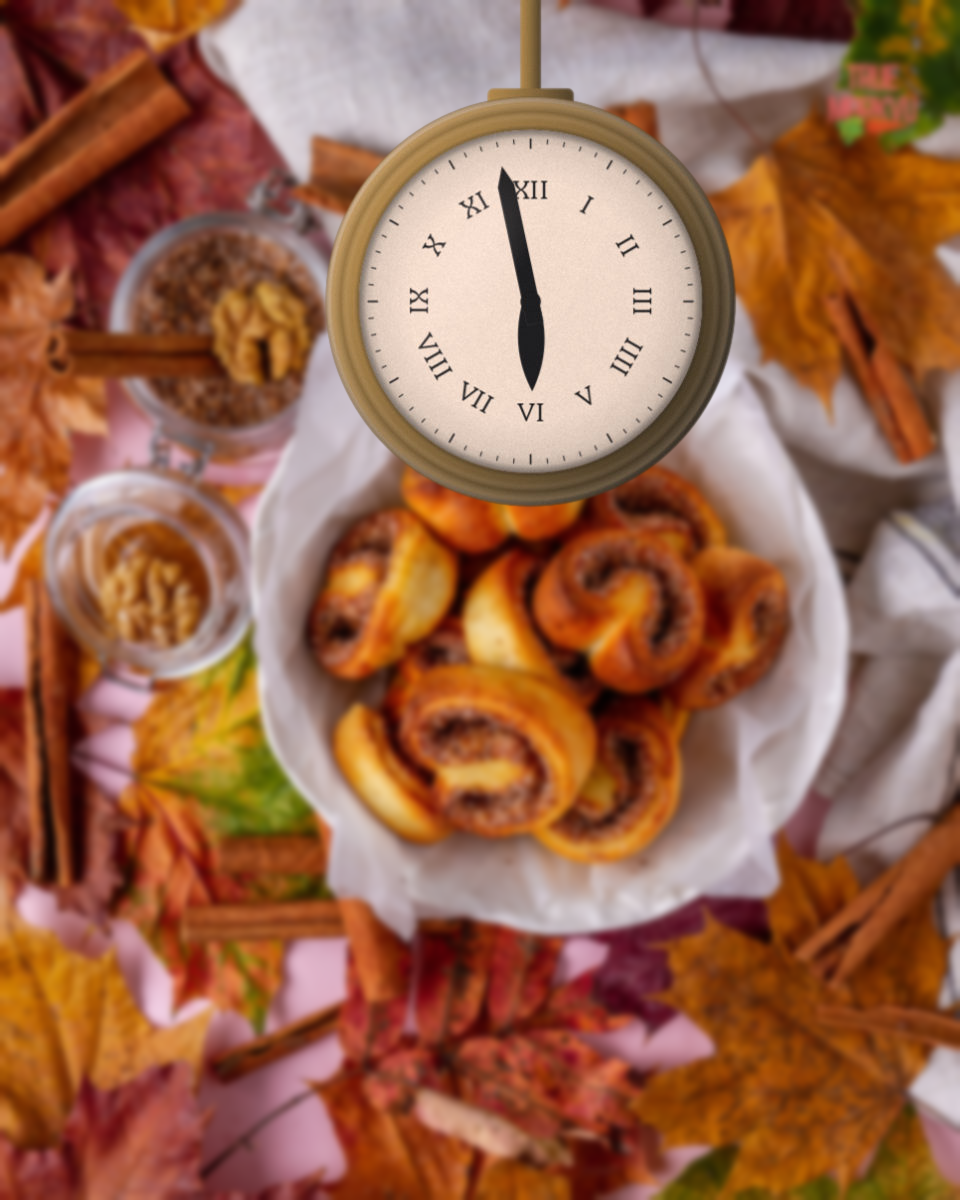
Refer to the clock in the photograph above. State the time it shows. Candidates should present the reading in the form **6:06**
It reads **5:58**
